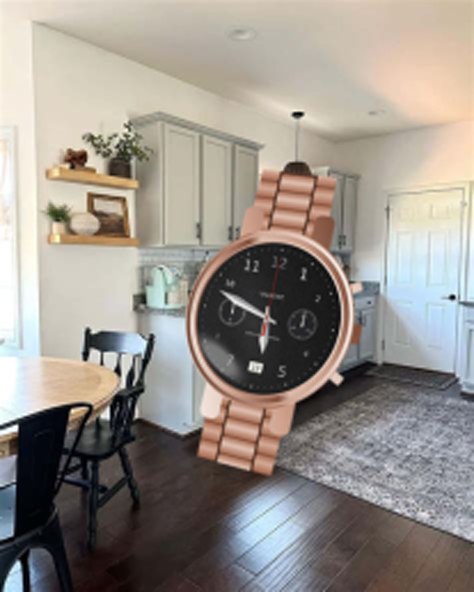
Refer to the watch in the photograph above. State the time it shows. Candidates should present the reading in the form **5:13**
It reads **5:48**
